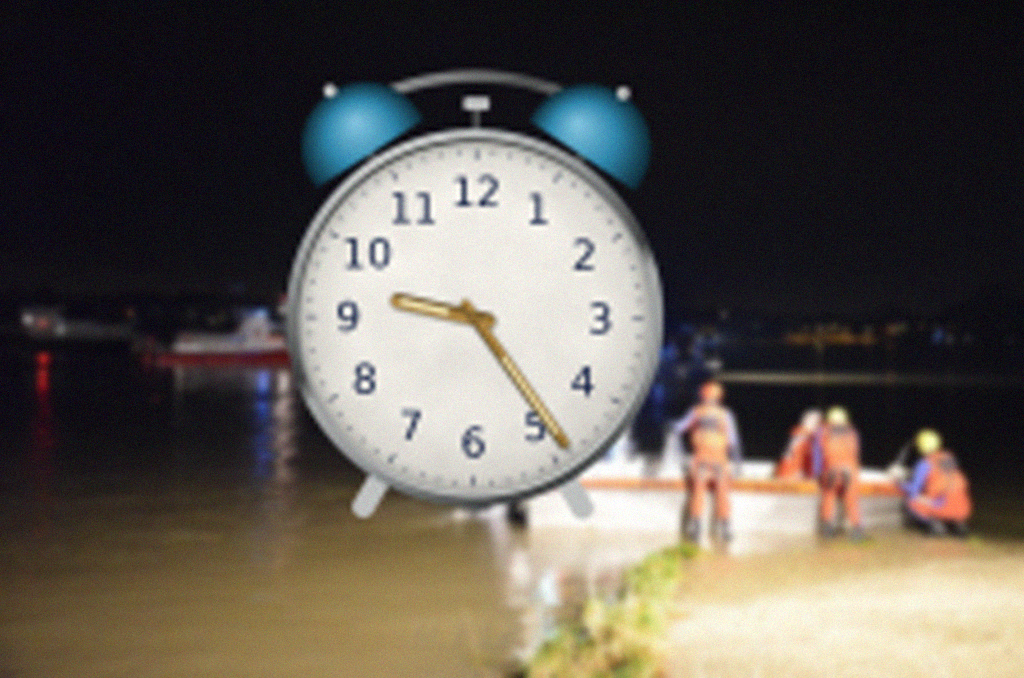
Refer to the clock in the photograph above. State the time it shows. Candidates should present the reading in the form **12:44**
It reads **9:24**
